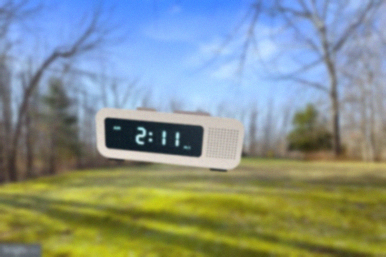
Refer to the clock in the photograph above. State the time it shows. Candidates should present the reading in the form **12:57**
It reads **2:11**
